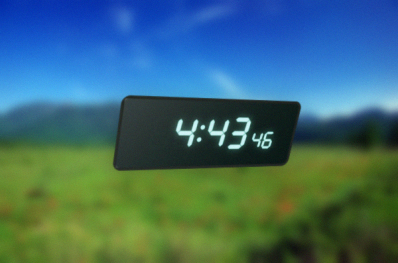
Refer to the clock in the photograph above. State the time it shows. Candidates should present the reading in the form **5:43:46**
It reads **4:43:46**
